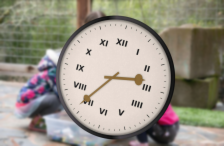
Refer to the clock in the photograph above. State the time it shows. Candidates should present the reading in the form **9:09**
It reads **2:36**
